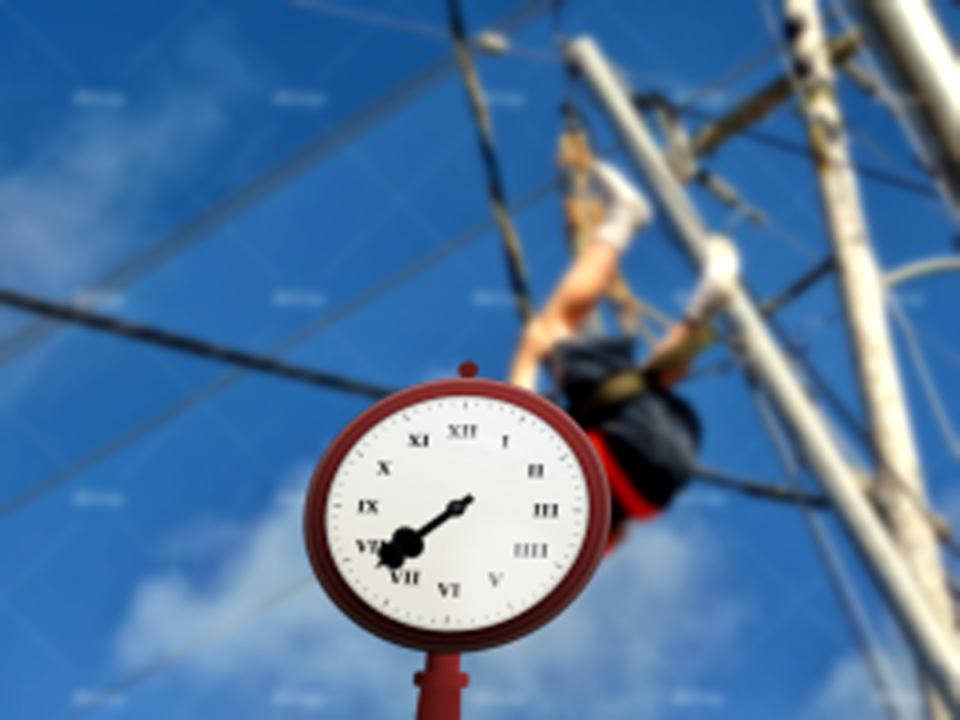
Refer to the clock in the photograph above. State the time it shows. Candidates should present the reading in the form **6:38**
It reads **7:38**
